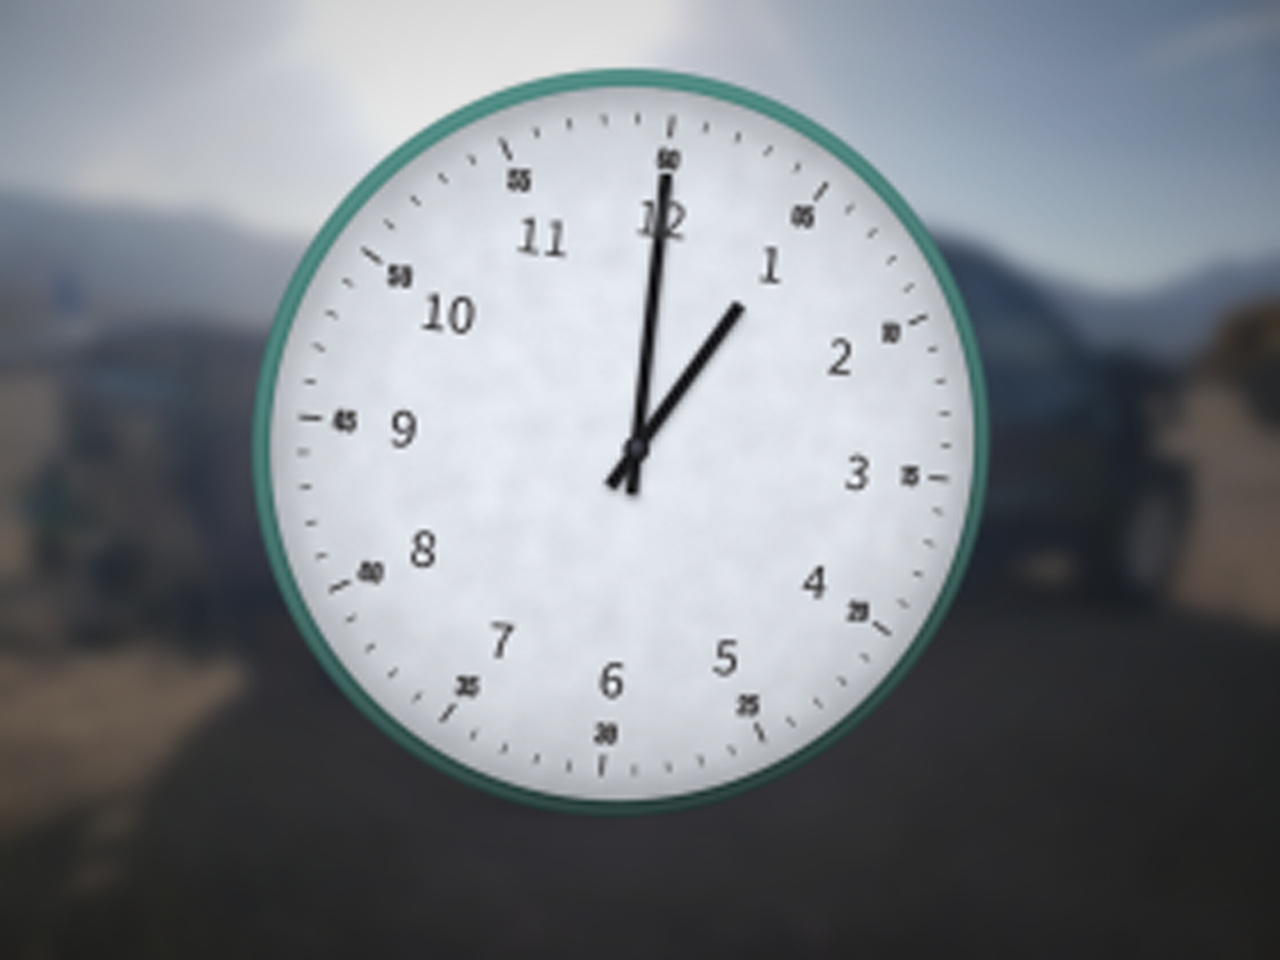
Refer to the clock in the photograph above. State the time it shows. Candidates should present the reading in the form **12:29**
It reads **1:00**
